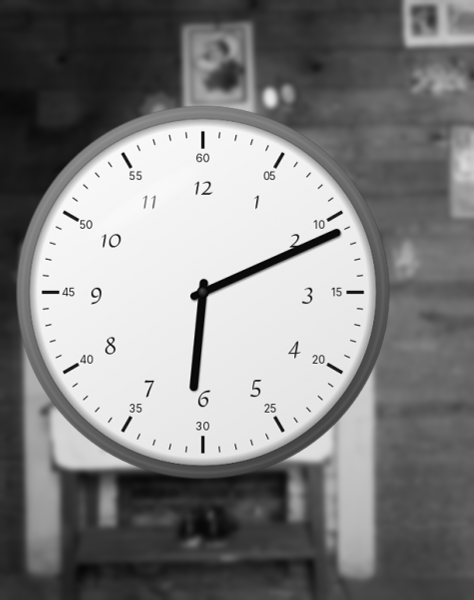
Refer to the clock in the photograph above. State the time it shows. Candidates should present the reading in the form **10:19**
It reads **6:11**
